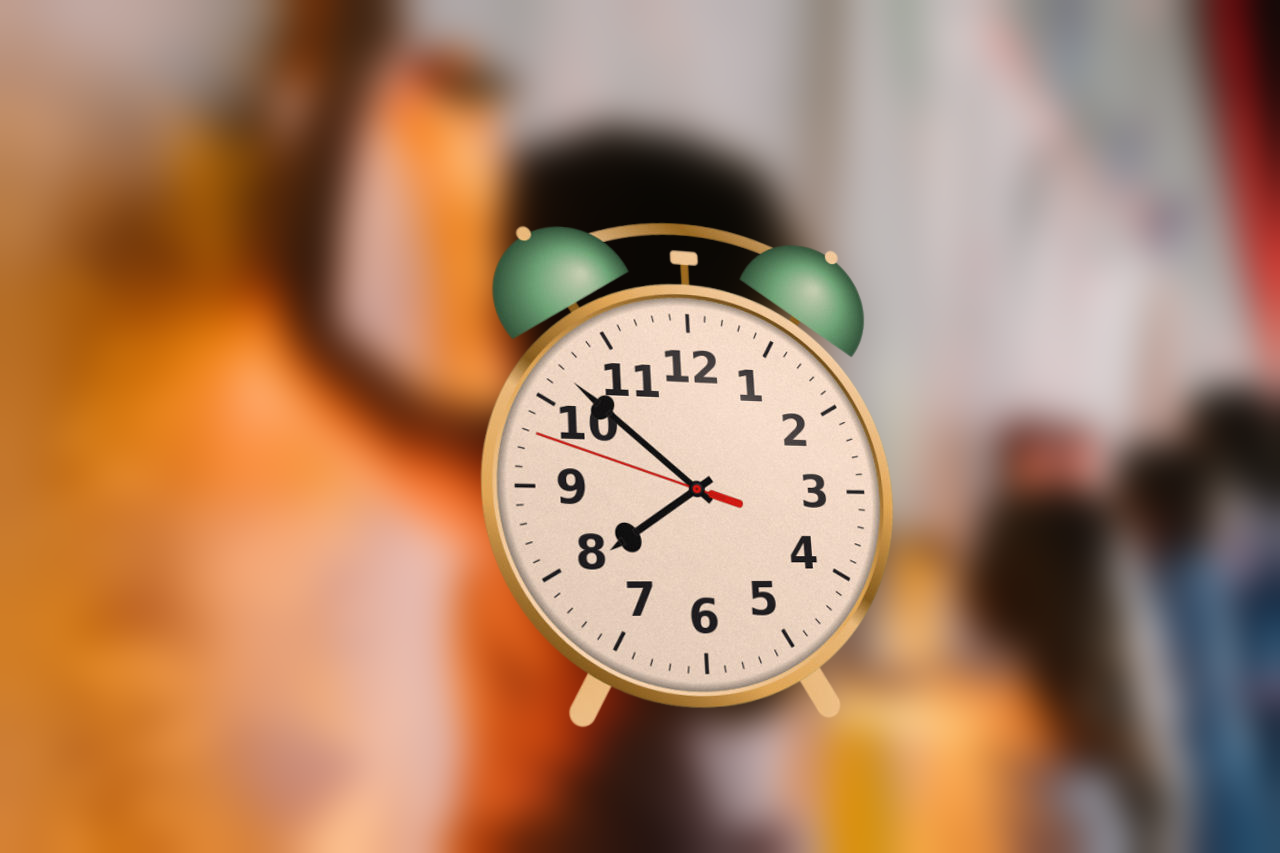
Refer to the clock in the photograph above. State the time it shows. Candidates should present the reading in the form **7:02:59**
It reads **7:51:48**
